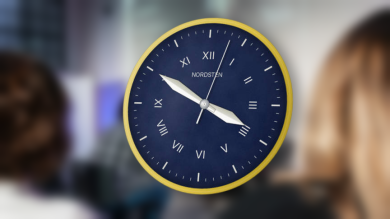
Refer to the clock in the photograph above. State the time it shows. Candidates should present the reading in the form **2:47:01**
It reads **3:50:03**
